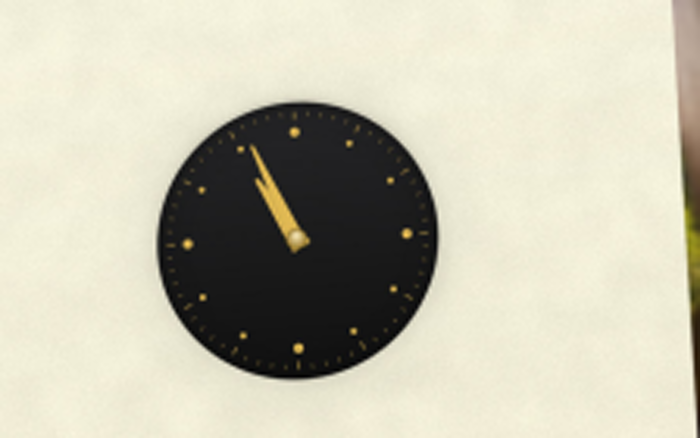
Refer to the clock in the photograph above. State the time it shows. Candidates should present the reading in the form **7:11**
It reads **10:56**
